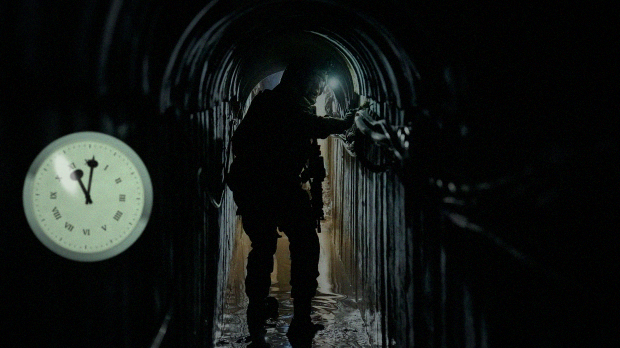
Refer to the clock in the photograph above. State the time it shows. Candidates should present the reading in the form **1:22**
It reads **11:01**
